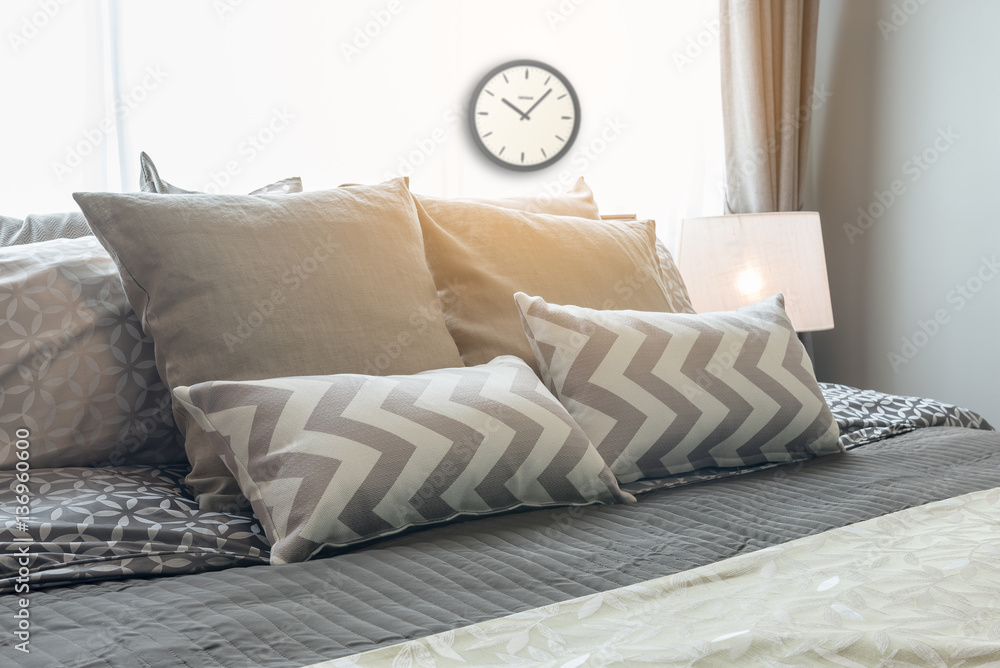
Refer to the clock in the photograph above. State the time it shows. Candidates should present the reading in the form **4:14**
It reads **10:07**
